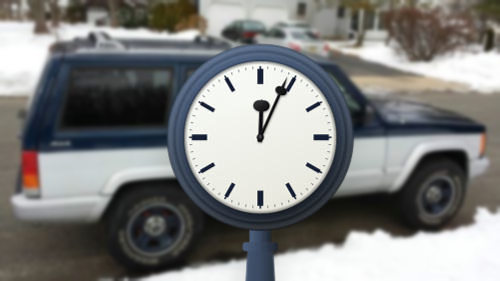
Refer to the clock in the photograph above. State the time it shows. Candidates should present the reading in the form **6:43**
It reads **12:04**
